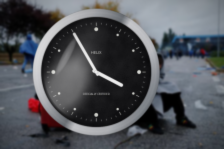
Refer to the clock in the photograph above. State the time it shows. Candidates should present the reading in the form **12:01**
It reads **3:55**
